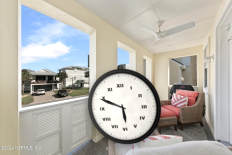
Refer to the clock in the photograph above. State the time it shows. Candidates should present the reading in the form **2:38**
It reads **5:49**
